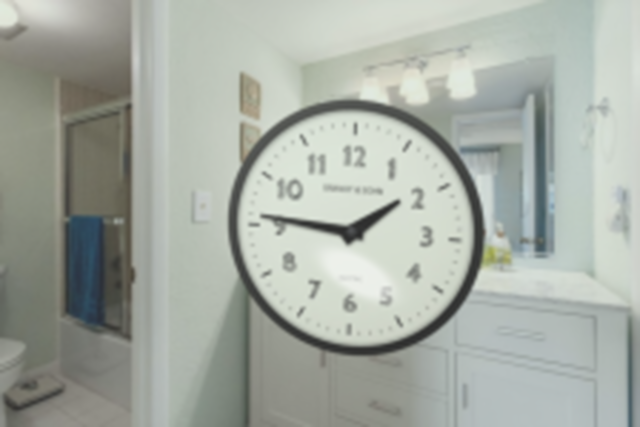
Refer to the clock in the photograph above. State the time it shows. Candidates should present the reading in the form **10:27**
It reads **1:46**
